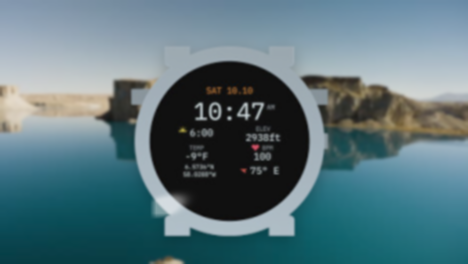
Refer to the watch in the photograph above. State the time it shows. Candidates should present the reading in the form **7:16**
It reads **10:47**
